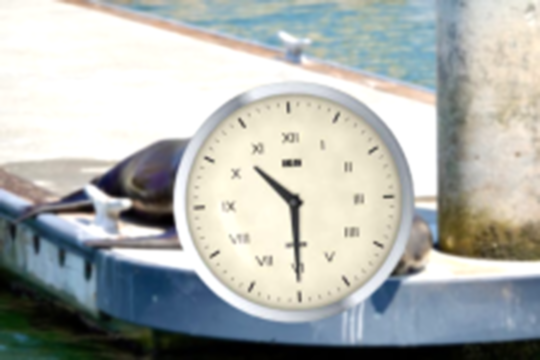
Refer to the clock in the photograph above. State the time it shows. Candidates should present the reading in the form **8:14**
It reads **10:30**
